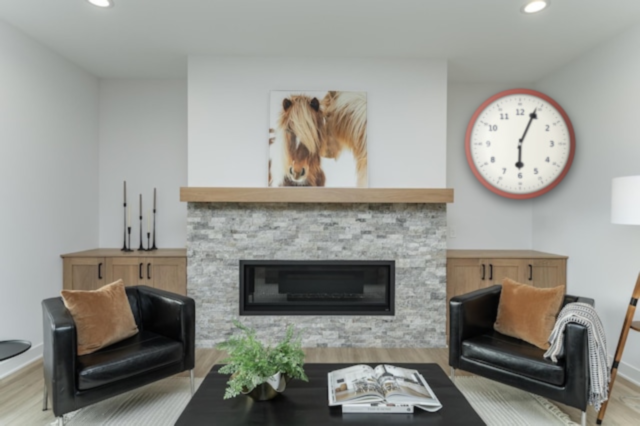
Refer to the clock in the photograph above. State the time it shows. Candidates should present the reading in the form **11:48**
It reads **6:04**
